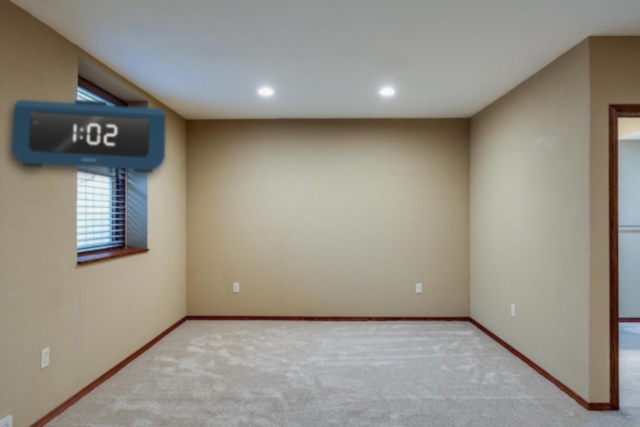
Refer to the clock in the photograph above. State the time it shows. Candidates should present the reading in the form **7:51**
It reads **1:02**
